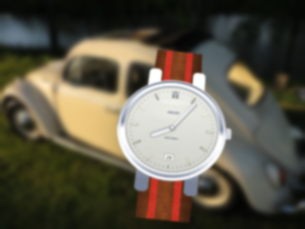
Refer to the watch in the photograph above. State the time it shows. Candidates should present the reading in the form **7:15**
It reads **8:06**
